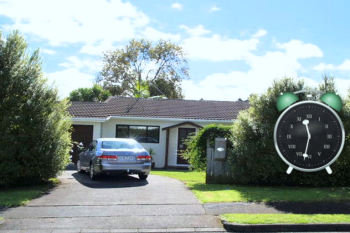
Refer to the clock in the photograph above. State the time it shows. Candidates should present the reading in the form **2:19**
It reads **11:32**
